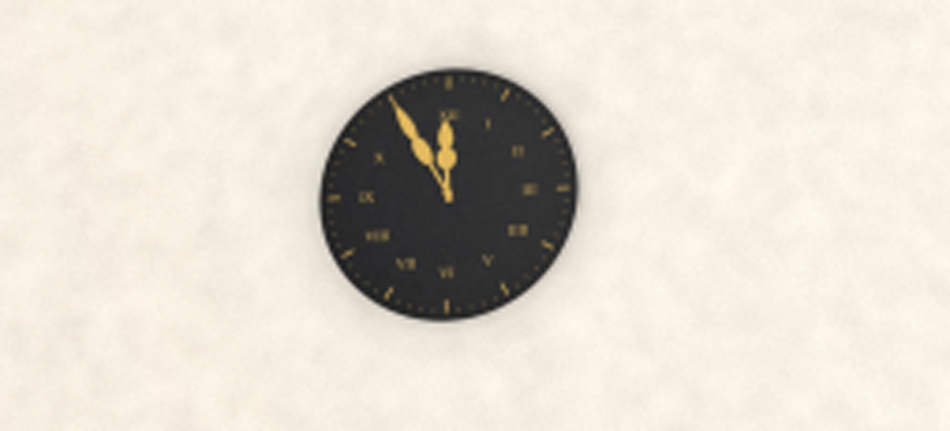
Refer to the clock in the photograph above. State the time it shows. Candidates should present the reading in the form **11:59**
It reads **11:55**
